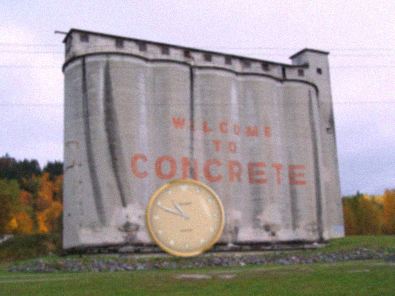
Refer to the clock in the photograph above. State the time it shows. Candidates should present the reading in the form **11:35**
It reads **10:49**
